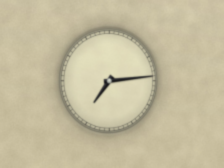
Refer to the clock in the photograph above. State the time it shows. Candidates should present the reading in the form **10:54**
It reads **7:14**
